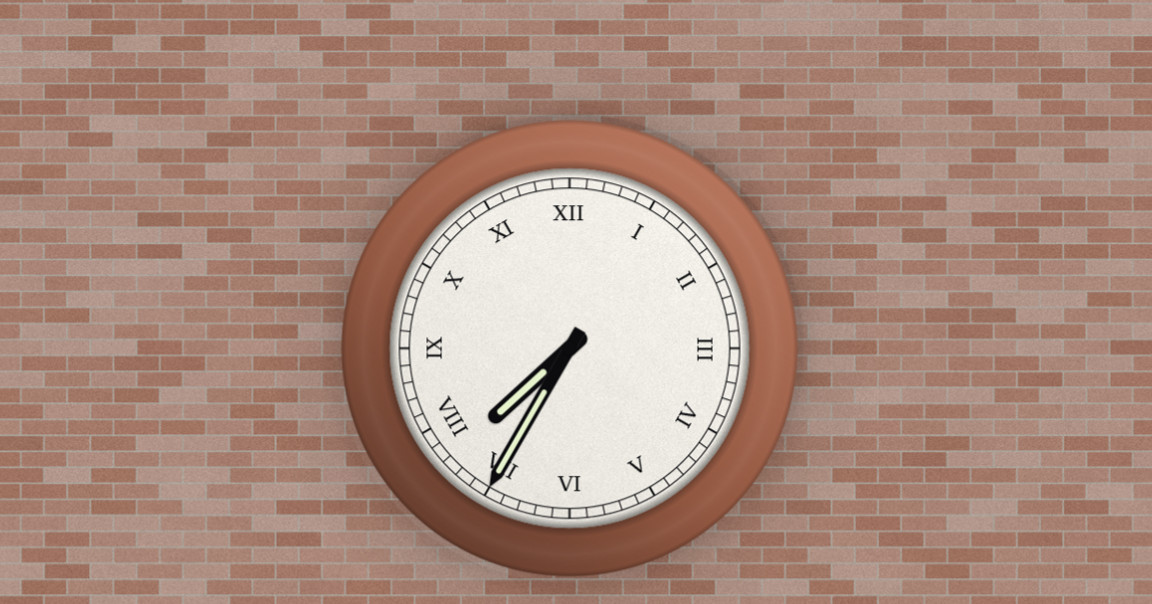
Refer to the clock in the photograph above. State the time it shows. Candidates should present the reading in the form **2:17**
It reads **7:35**
